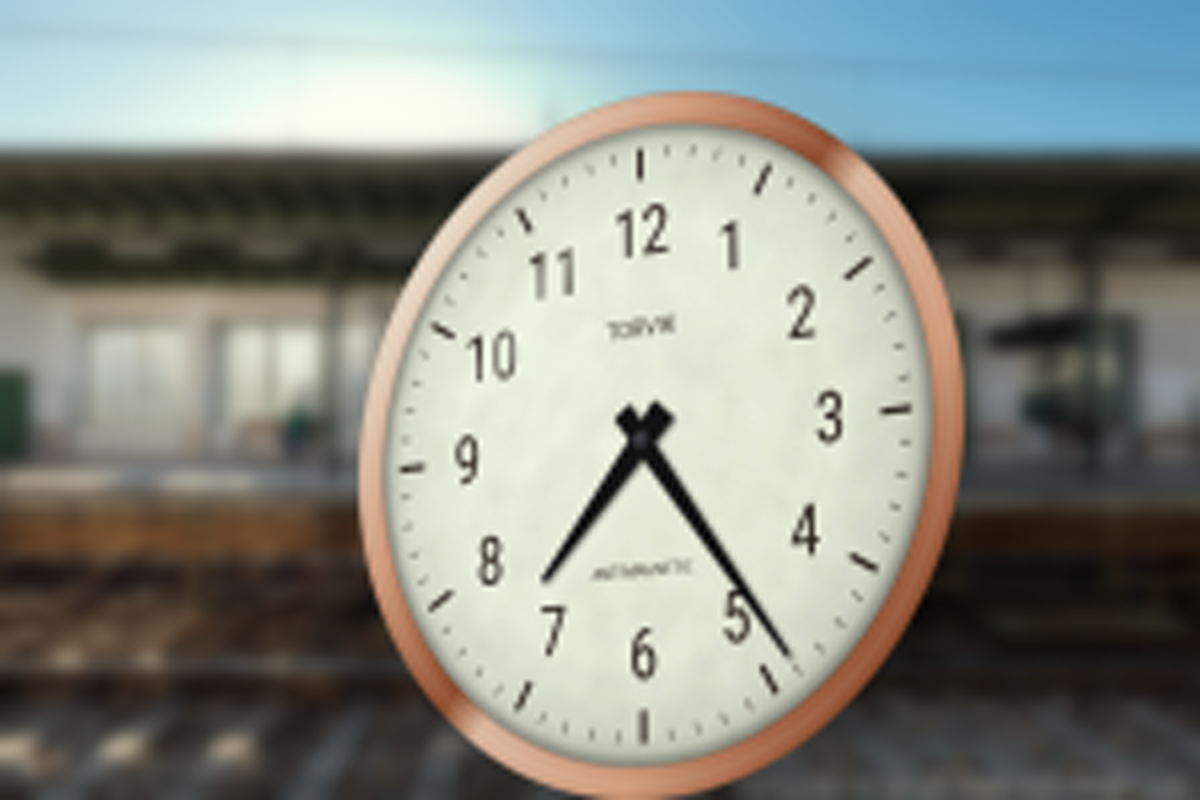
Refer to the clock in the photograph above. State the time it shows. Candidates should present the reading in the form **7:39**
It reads **7:24**
